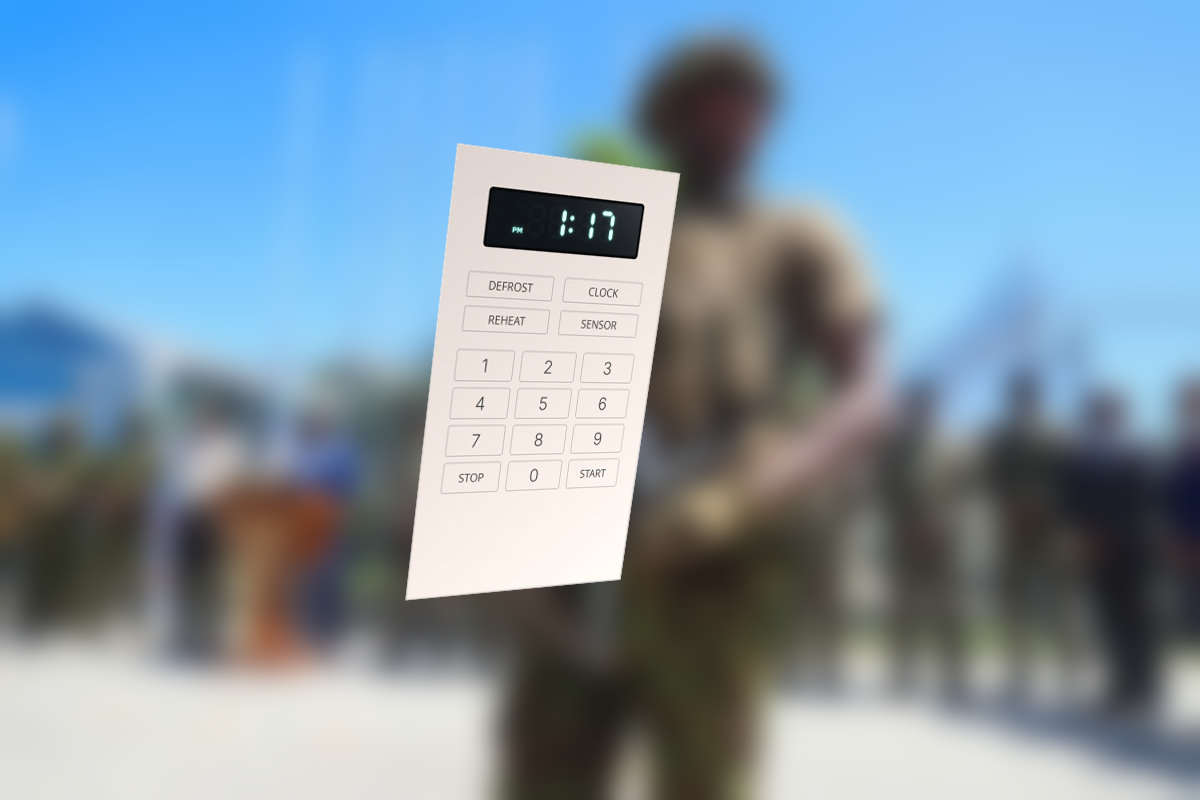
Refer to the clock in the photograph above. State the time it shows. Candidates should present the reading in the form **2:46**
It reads **1:17**
